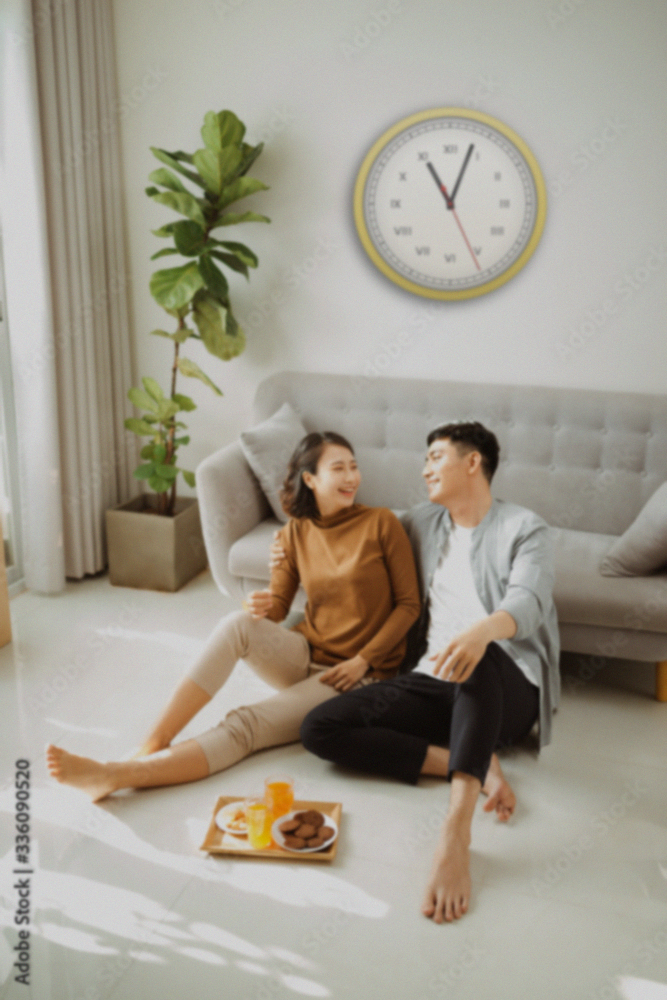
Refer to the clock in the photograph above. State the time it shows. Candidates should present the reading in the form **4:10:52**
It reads **11:03:26**
